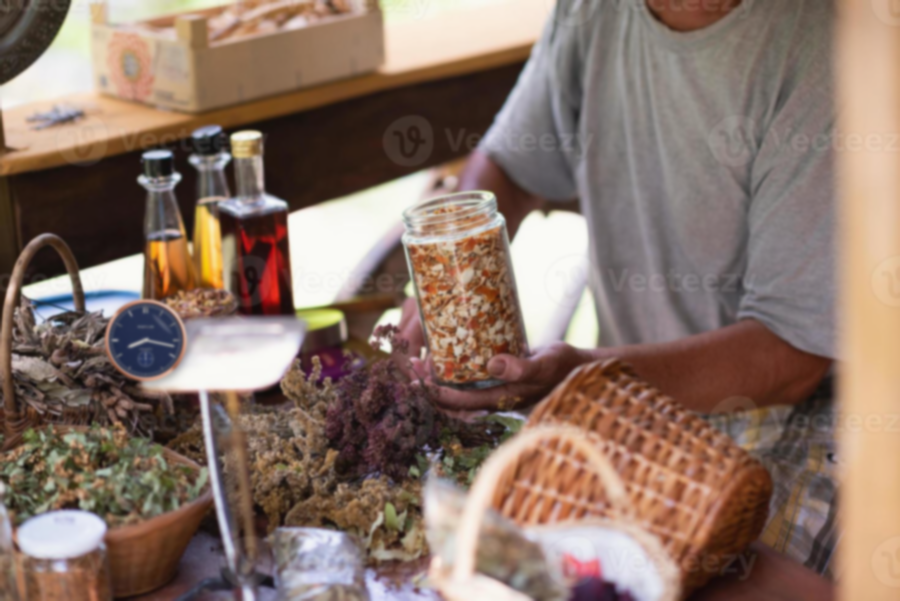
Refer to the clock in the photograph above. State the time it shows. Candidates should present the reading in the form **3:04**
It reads **8:17**
